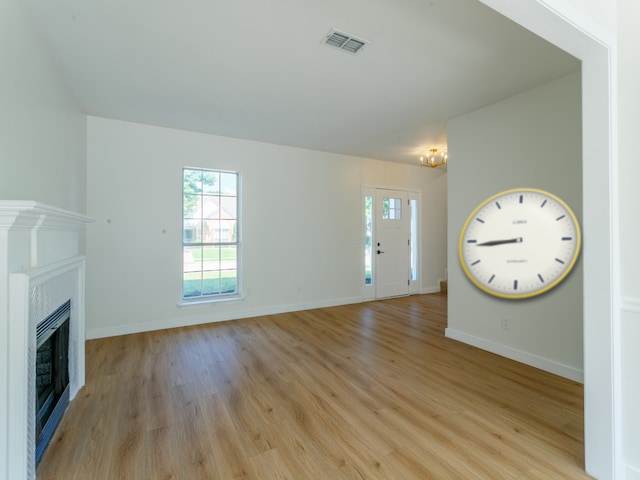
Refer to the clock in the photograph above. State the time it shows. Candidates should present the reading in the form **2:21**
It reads **8:44**
